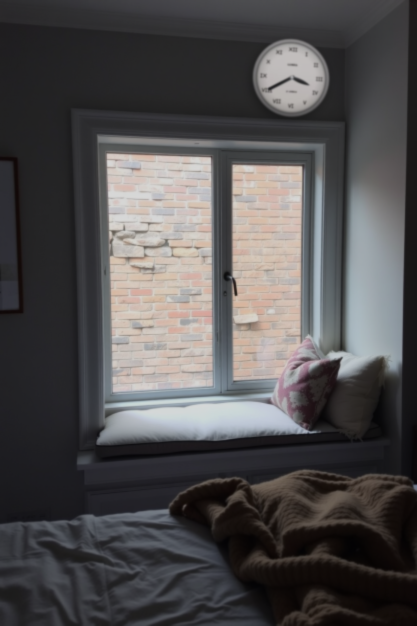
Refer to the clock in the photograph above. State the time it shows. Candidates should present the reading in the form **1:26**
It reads **3:40**
